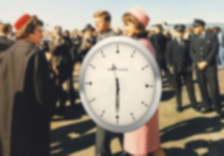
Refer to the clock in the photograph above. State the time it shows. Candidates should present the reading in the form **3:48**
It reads **11:30**
